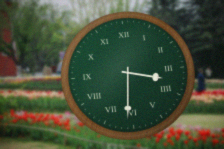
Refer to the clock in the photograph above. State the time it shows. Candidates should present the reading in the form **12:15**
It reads **3:31**
